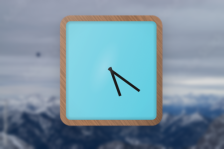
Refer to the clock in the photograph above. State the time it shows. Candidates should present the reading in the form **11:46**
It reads **5:21**
